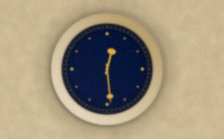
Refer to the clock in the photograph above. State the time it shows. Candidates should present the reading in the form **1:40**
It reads **12:29**
